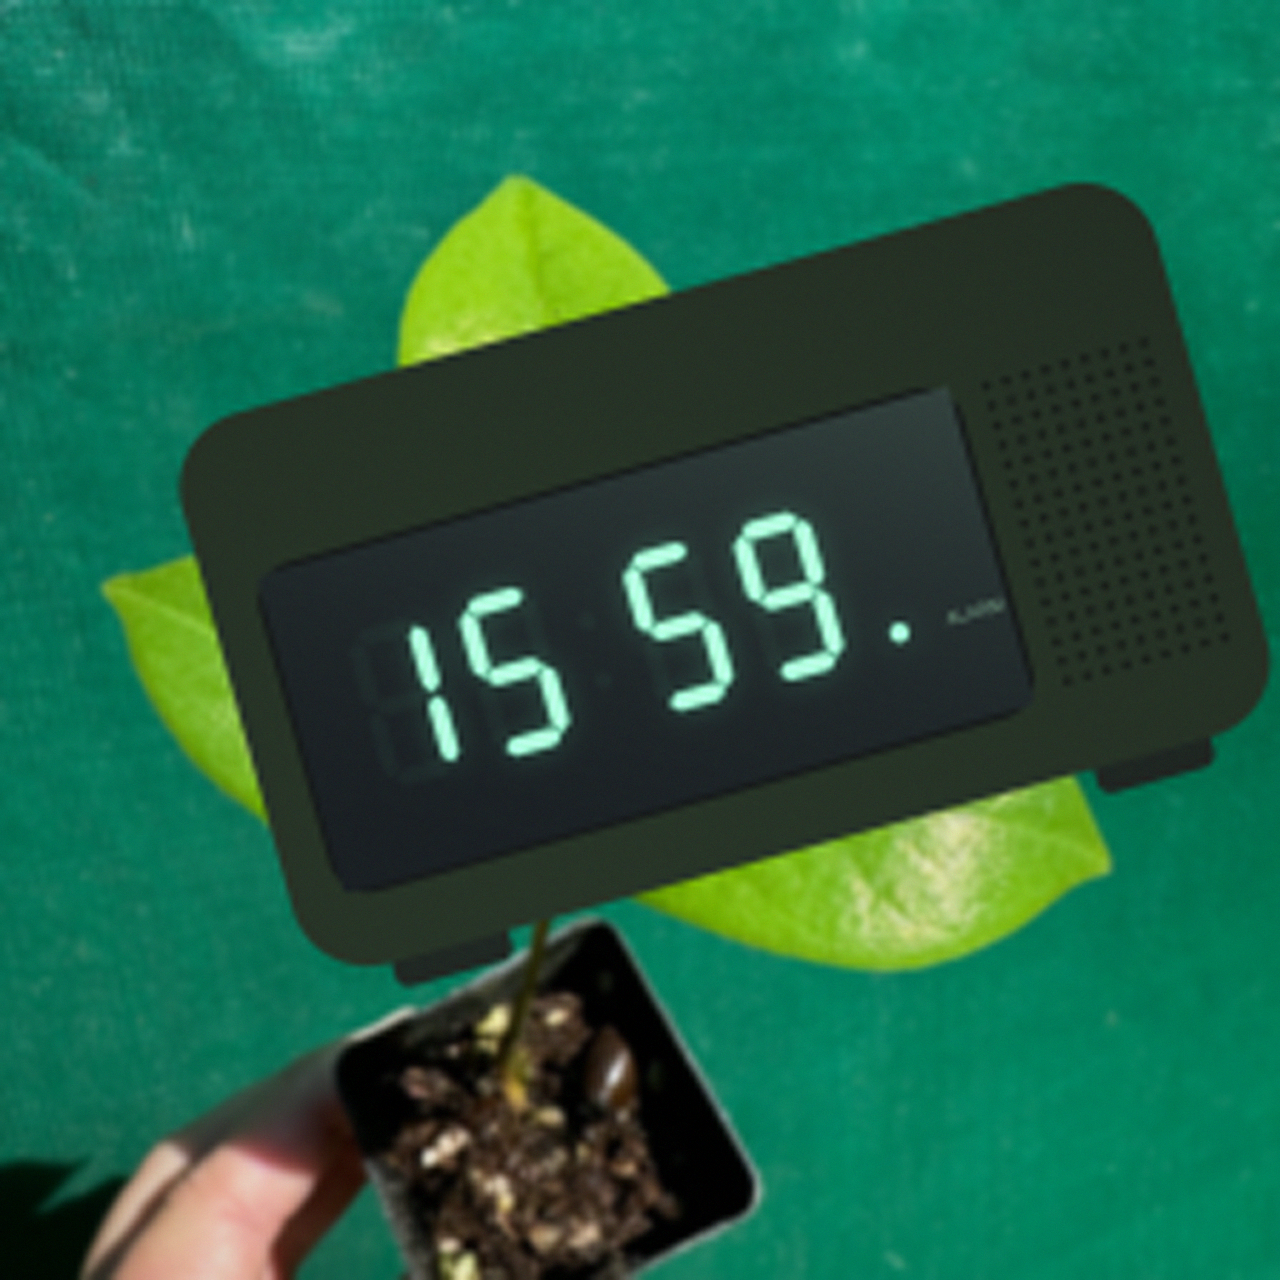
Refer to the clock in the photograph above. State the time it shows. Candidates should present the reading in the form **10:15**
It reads **15:59**
